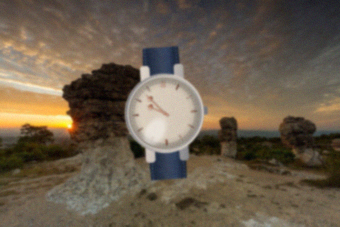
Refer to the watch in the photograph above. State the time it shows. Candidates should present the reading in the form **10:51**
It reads **9:53**
